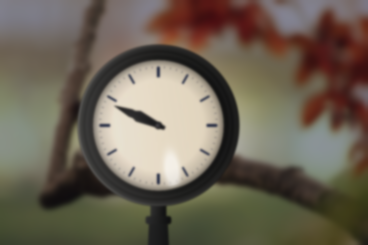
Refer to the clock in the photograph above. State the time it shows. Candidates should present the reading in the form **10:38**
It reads **9:49**
